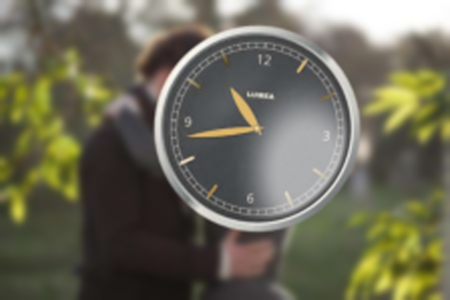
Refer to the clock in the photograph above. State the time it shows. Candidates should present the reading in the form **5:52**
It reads **10:43**
